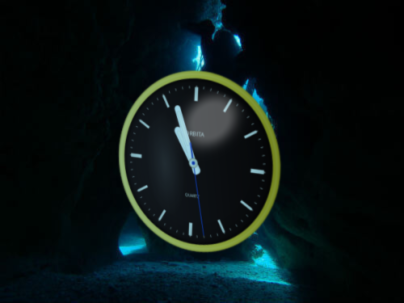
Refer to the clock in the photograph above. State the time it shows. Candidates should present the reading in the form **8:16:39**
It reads **10:56:28**
